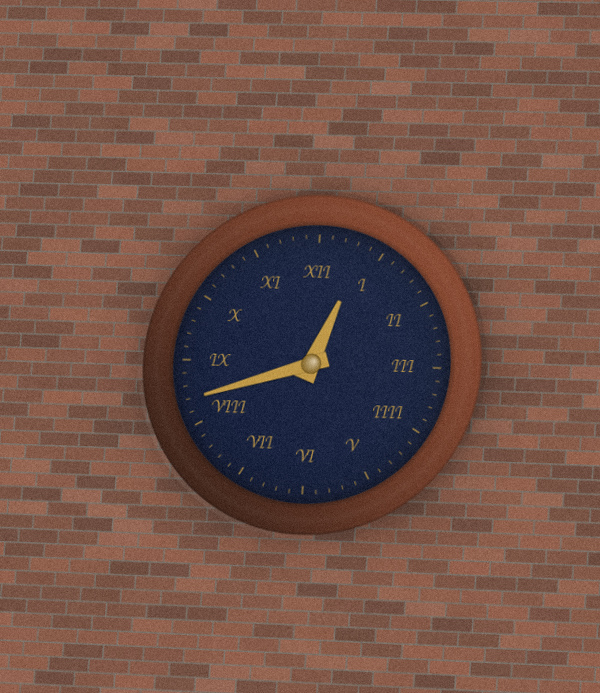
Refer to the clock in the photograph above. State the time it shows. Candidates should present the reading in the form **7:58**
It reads **12:42**
